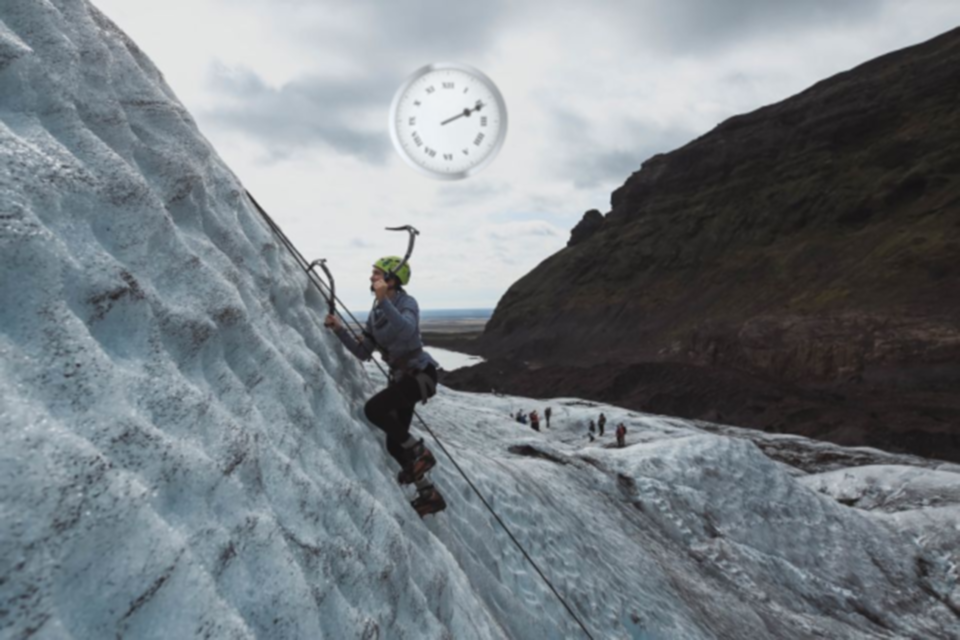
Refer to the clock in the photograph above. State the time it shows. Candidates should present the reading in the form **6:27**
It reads **2:11**
